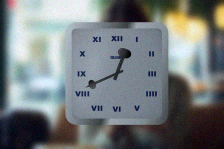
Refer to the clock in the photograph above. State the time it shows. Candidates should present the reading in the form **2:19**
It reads **12:41**
